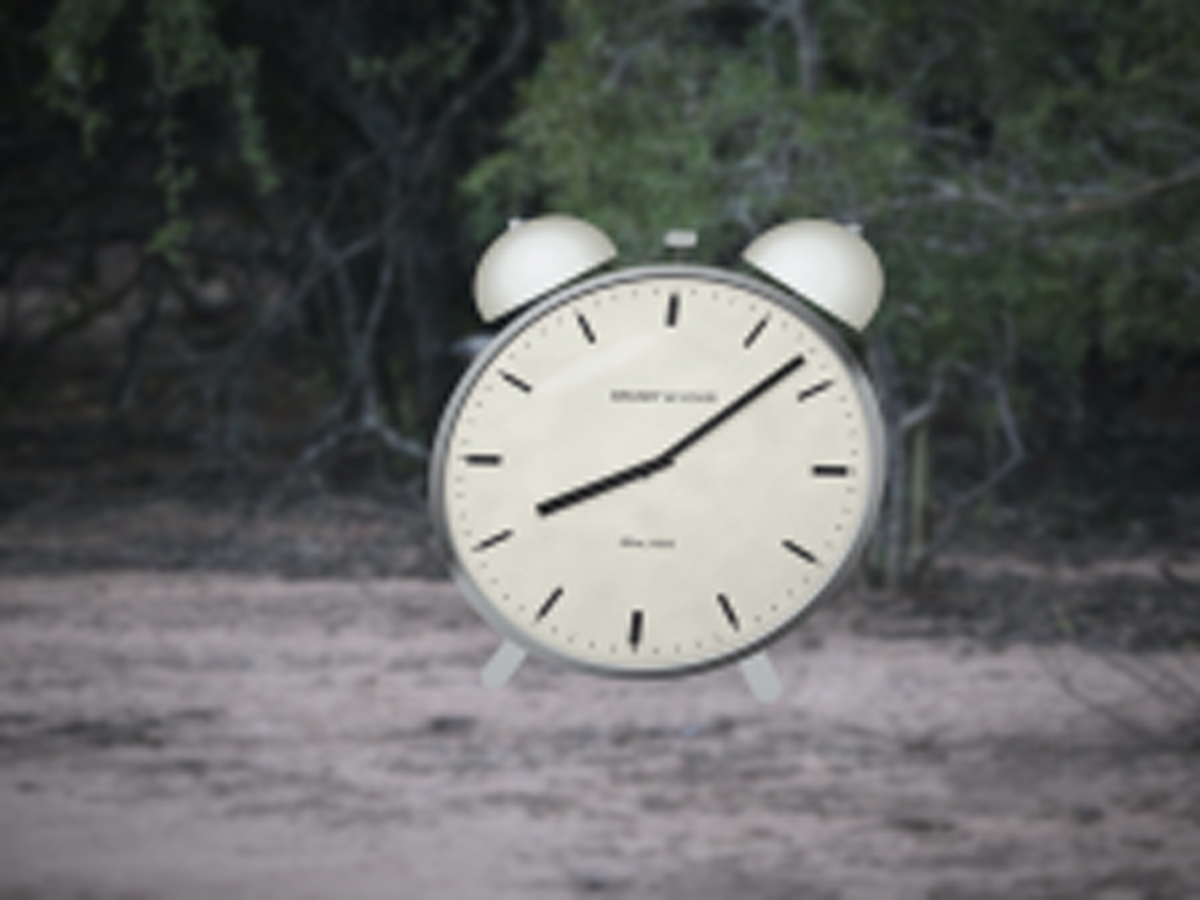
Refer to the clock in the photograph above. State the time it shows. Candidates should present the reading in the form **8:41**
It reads **8:08**
